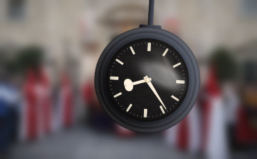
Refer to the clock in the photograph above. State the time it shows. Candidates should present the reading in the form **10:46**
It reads **8:24**
